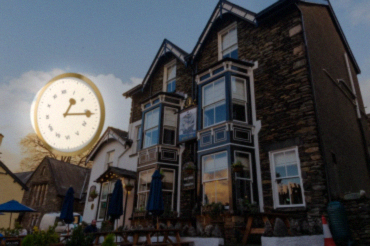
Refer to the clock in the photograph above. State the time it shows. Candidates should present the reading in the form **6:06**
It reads **1:16**
